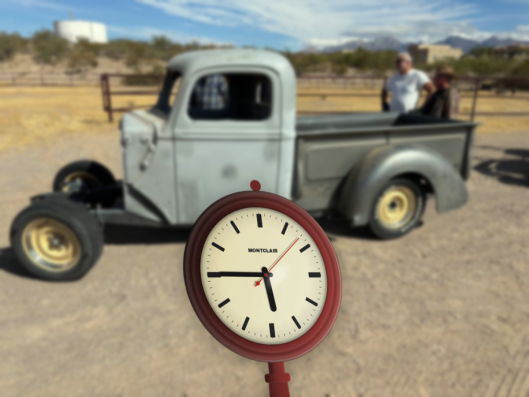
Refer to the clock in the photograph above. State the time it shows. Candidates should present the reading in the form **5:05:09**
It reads **5:45:08**
